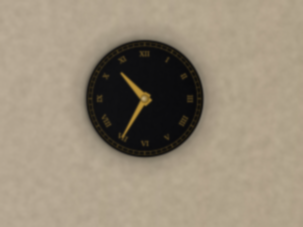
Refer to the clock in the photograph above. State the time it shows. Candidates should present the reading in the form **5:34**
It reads **10:35**
